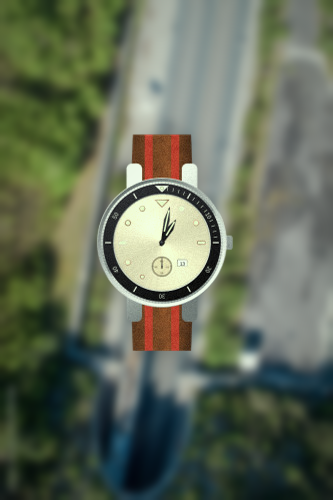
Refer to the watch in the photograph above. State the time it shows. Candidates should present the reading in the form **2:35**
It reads **1:02**
